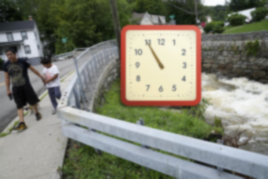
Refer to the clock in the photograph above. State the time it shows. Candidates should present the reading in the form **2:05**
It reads **10:55**
